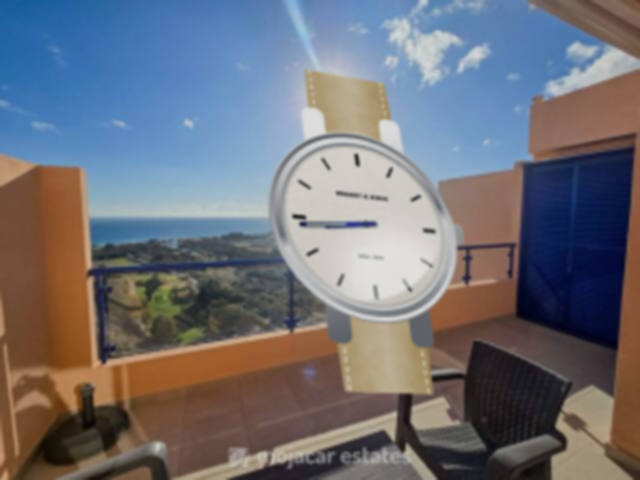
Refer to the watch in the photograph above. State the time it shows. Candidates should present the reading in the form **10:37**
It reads **8:44**
